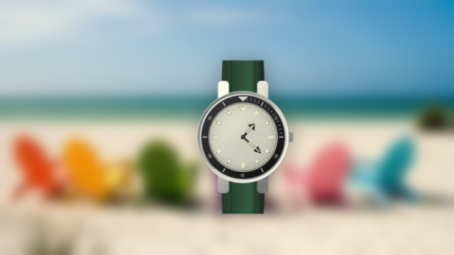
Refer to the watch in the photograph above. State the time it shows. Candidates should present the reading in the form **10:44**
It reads **1:22**
